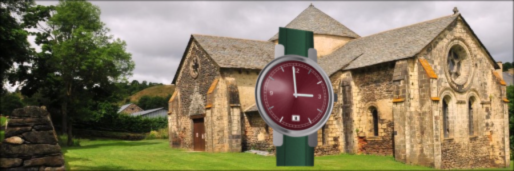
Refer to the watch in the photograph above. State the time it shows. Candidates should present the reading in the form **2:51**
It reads **2:59**
